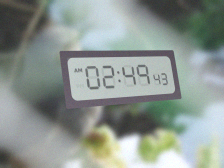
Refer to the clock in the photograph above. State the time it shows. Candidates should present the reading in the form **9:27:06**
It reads **2:49:43**
